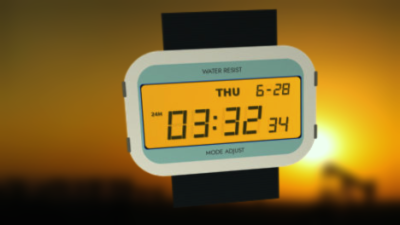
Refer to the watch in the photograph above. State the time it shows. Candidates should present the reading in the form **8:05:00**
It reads **3:32:34**
